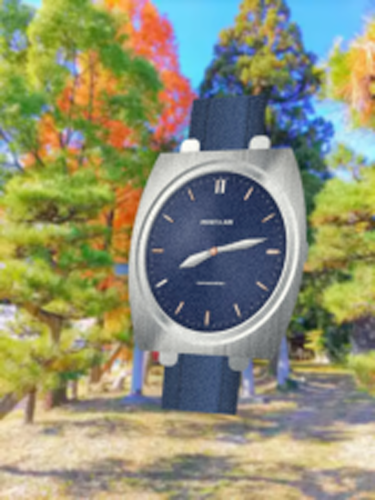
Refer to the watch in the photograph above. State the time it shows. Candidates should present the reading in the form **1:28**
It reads **8:13**
